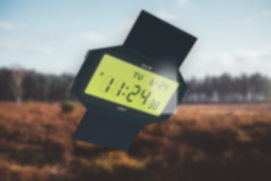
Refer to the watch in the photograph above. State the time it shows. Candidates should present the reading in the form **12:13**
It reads **11:24**
